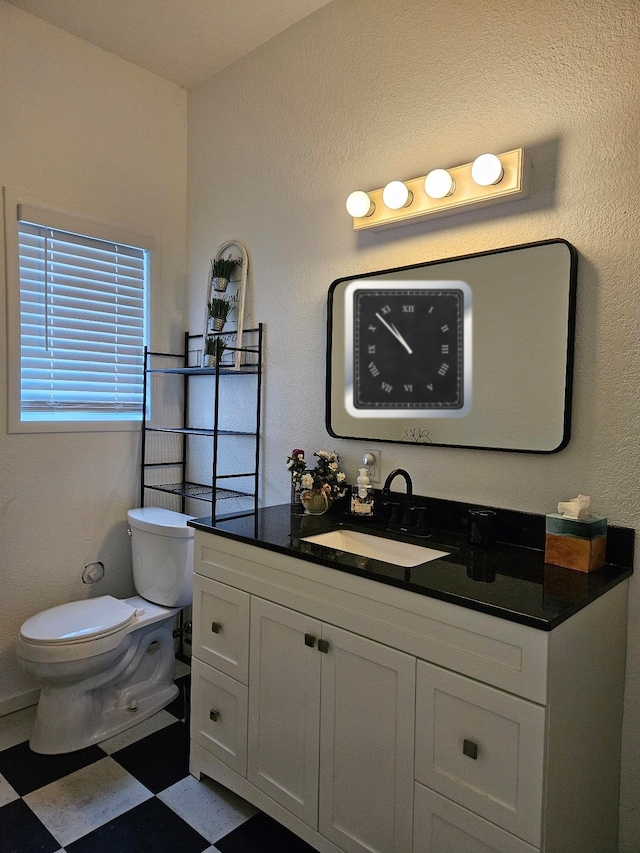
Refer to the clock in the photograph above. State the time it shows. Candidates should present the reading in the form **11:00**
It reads **10:53**
